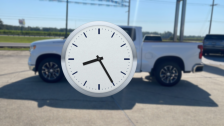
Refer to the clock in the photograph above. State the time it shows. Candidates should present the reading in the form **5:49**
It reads **8:25**
